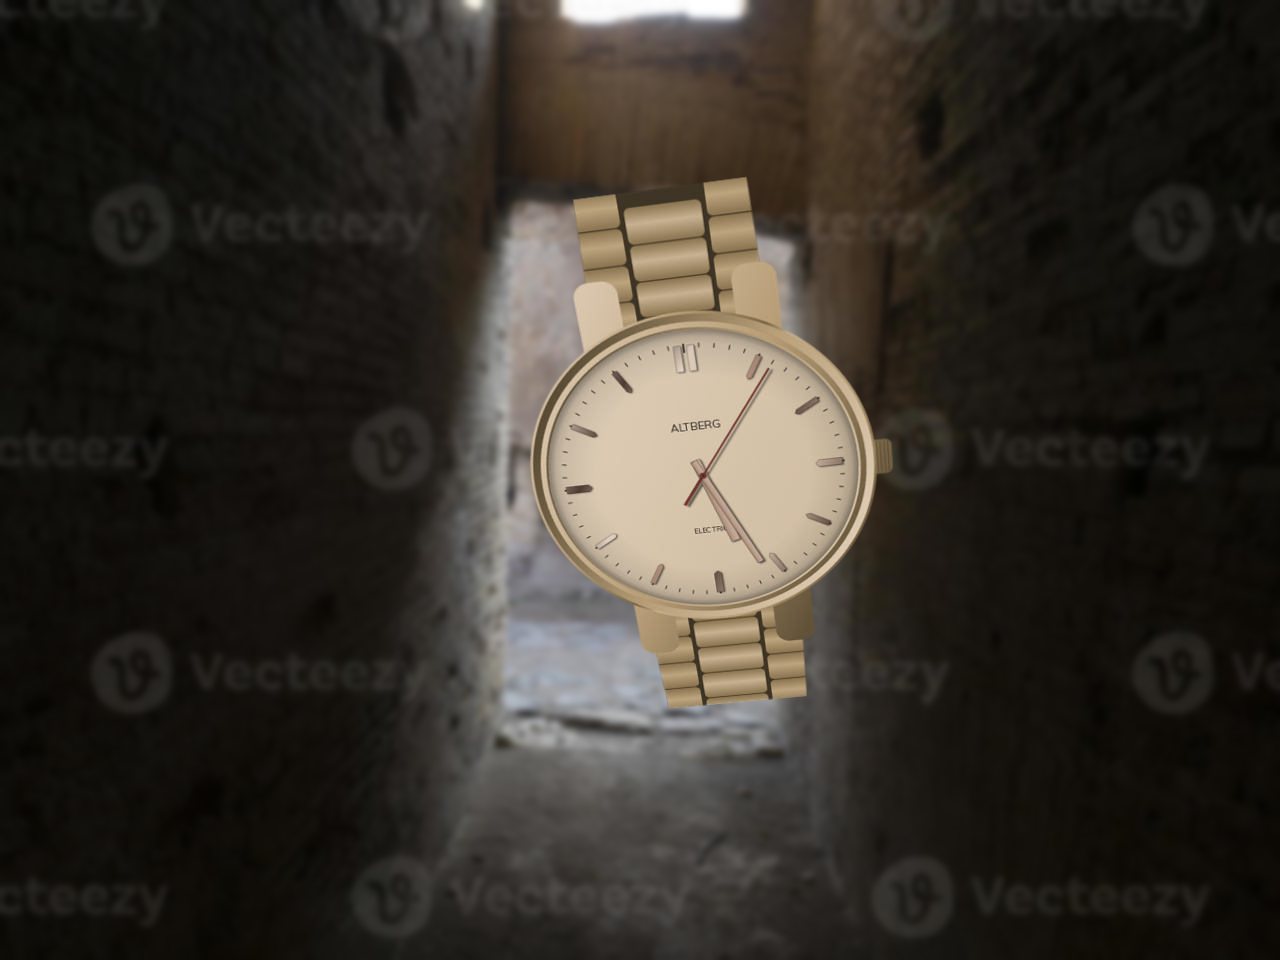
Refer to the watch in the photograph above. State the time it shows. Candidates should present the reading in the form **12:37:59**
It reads **5:26:06**
